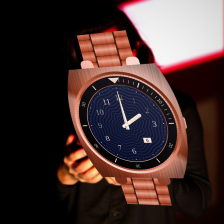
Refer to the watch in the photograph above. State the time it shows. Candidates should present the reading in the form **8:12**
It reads **2:00**
